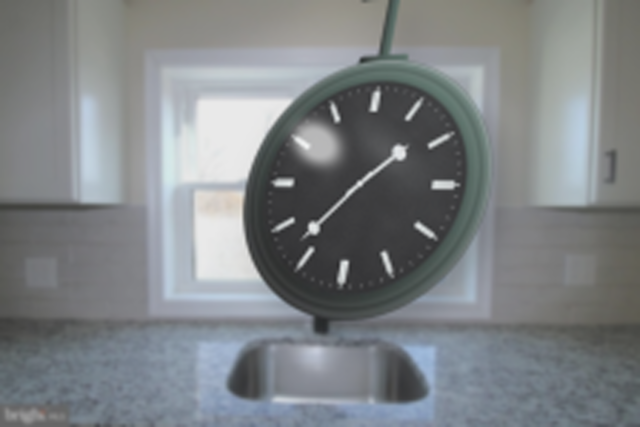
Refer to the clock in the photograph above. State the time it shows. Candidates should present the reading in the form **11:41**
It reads **1:37**
